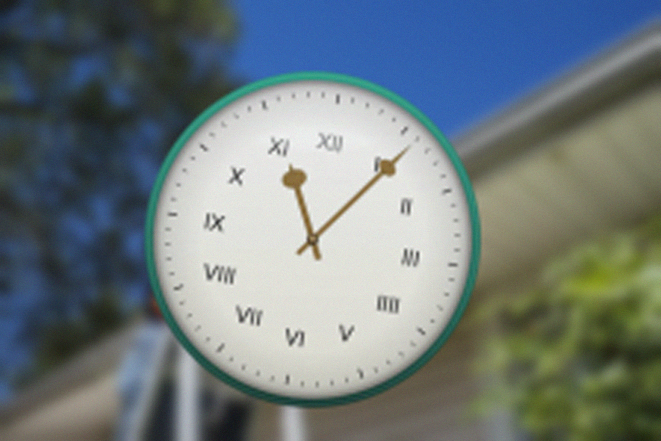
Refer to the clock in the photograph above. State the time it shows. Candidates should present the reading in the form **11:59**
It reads **11:06**
